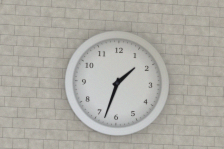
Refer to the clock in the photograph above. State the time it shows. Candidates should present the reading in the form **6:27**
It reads **1:33**
